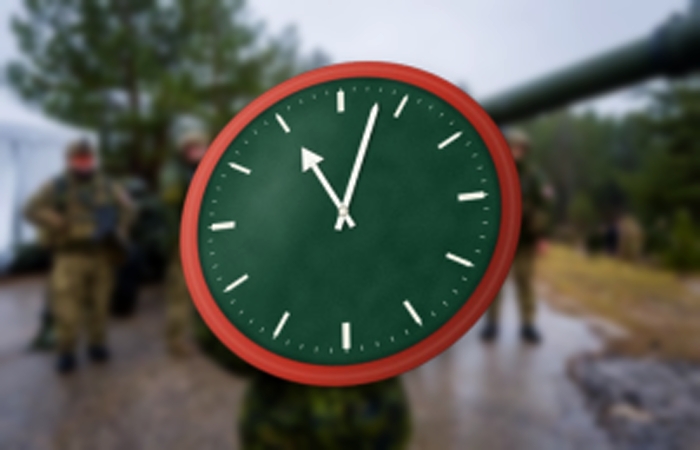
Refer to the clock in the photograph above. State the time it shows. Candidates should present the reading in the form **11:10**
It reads **11:03**
